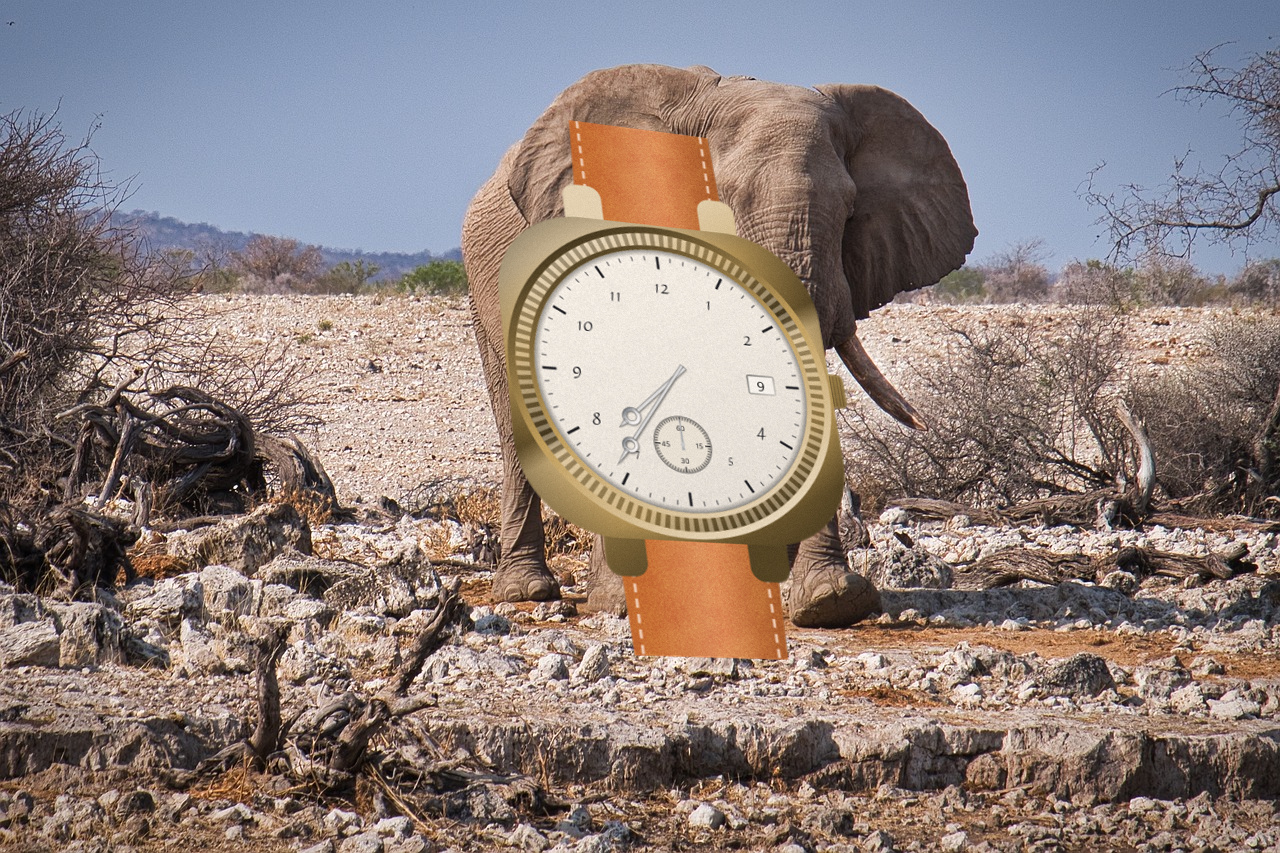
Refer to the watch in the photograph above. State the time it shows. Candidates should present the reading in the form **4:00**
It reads **7:36**
